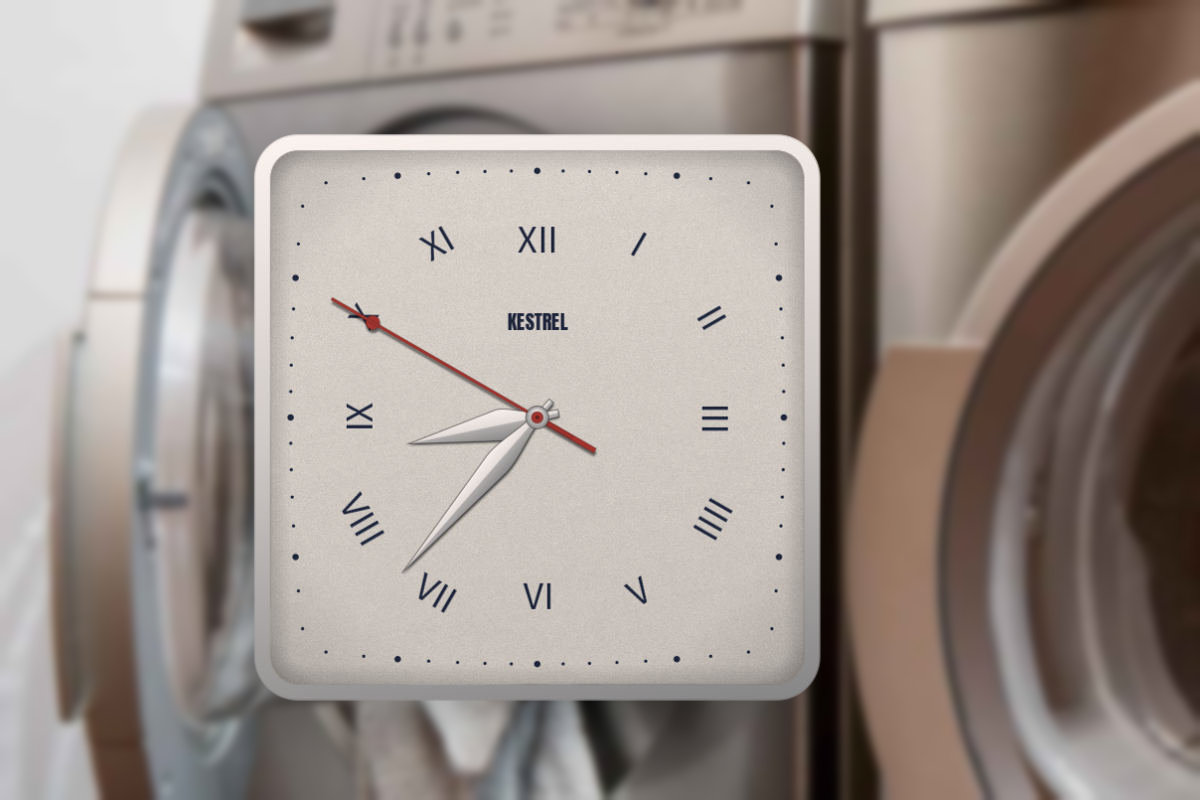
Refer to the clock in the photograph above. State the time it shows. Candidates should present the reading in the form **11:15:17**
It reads **8:36:50**
